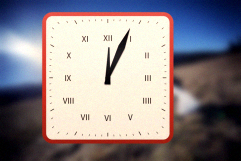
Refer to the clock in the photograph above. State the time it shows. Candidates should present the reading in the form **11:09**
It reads **12:04**
